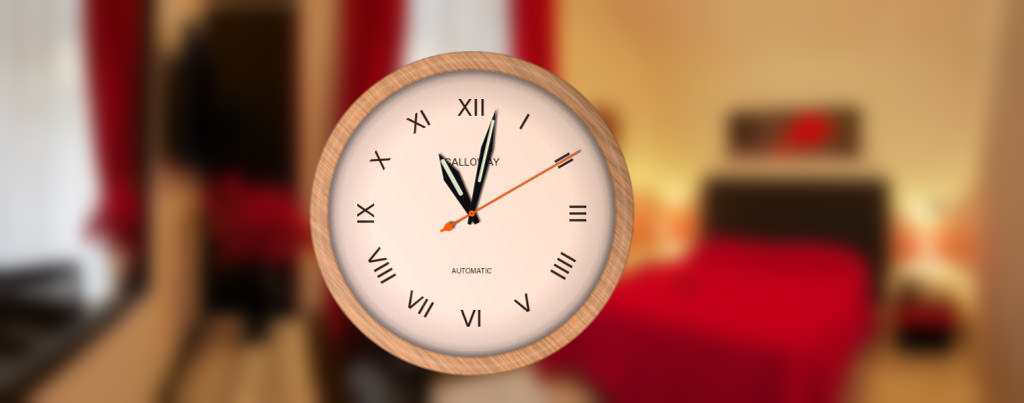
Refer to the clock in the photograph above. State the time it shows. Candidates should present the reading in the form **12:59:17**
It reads **11:02:10**
